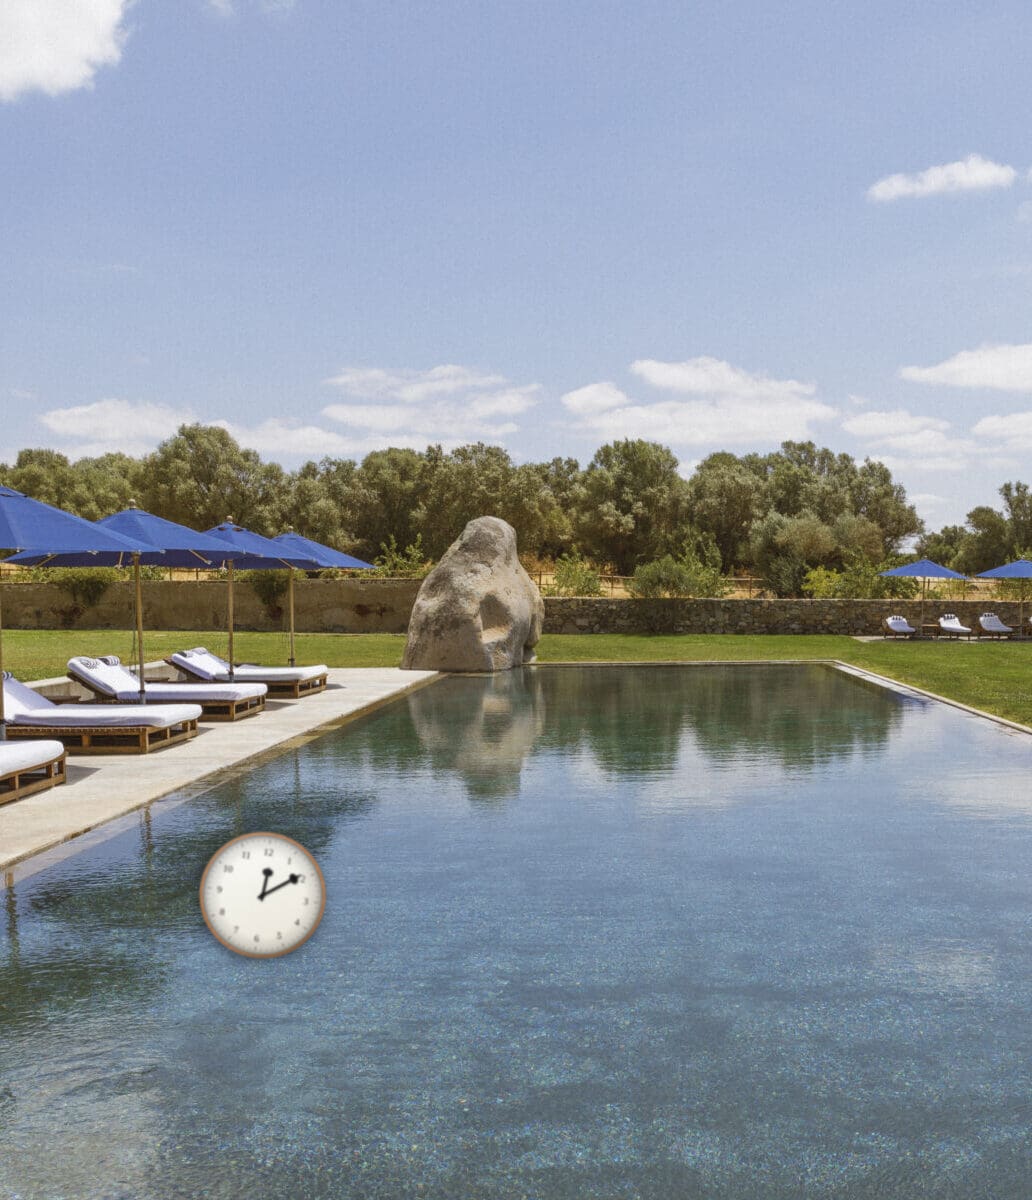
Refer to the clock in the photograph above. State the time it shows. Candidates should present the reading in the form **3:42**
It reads **12:09**
